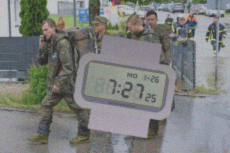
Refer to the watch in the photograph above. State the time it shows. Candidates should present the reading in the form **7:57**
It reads **7:27**
